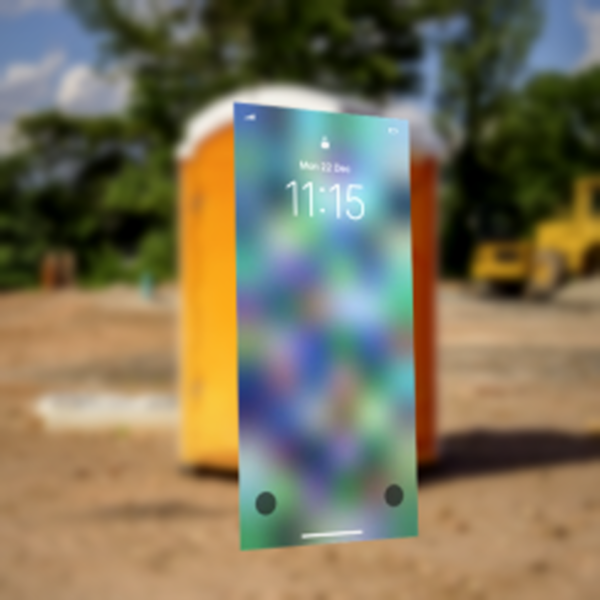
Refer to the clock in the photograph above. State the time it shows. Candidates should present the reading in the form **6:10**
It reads **11:15**
